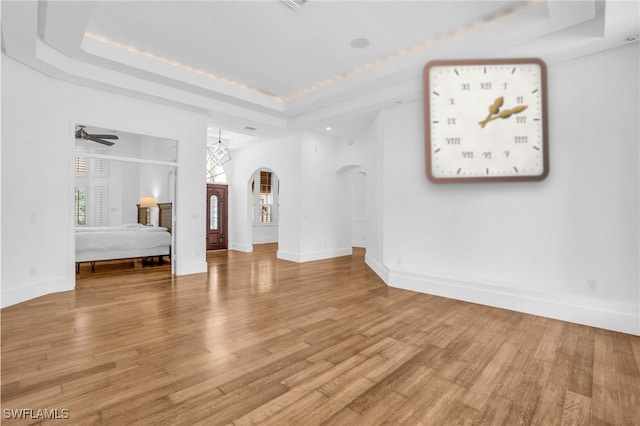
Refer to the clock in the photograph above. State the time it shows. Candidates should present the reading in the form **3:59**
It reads **1:12**
